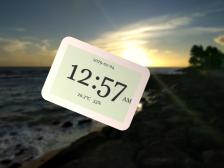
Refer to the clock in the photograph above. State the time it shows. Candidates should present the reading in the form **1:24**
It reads **12:57**
